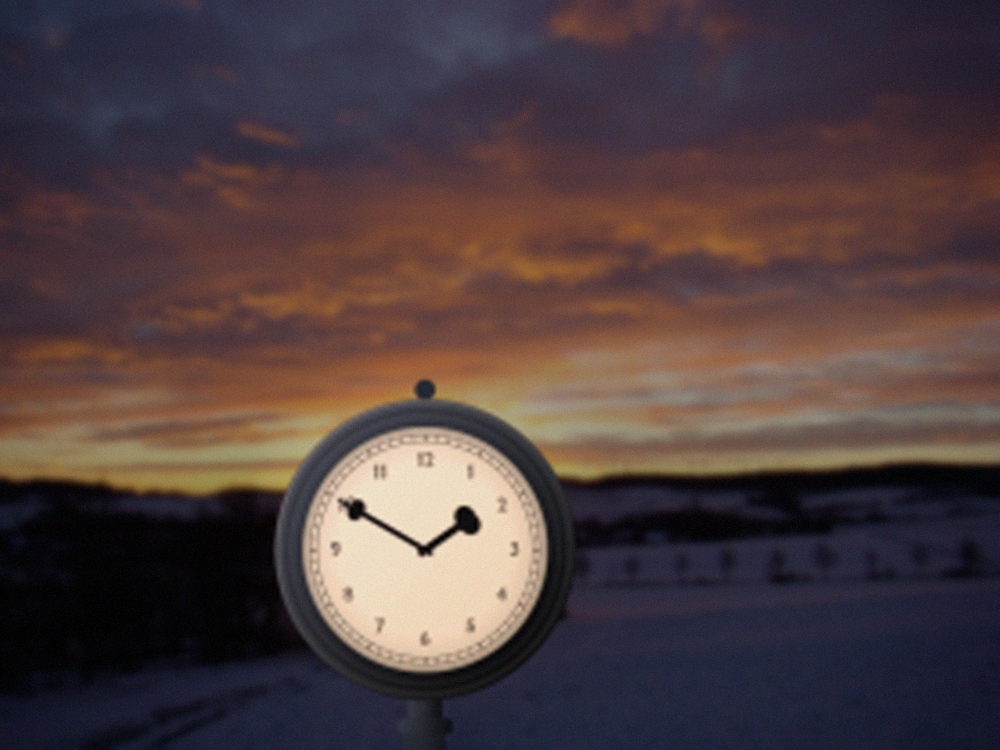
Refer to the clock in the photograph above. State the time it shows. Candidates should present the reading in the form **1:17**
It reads **1:50**
